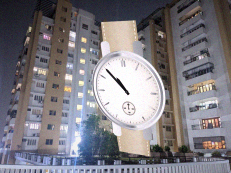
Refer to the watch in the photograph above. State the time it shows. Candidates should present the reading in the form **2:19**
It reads **10:53**
